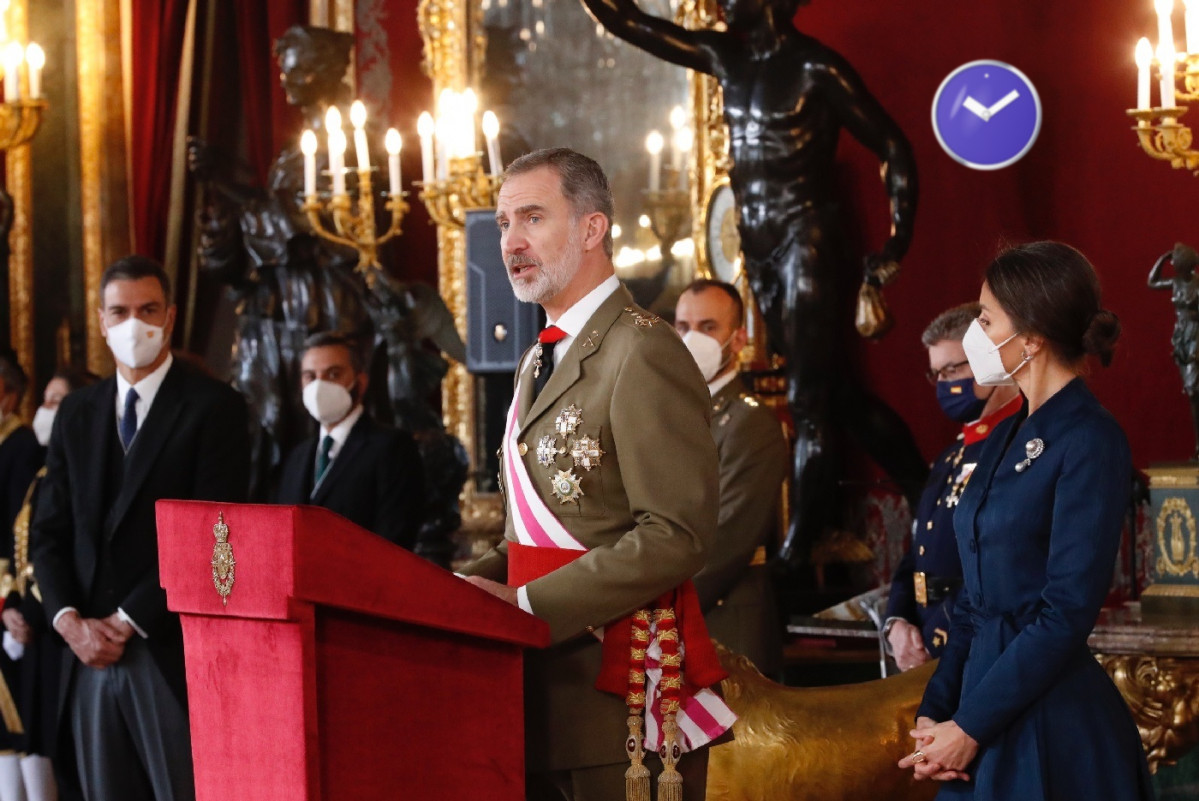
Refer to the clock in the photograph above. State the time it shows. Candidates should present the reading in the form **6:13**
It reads **10:09**
